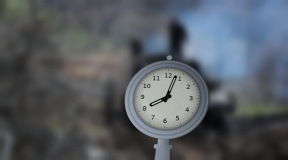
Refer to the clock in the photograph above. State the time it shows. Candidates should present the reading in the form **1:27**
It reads **8:03**
